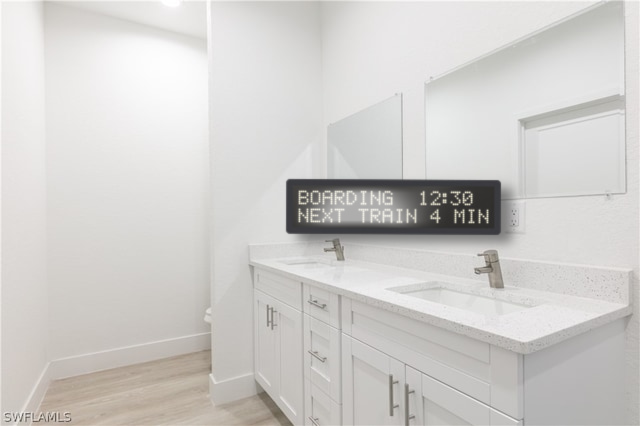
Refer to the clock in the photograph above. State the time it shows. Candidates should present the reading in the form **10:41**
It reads **12:30**
